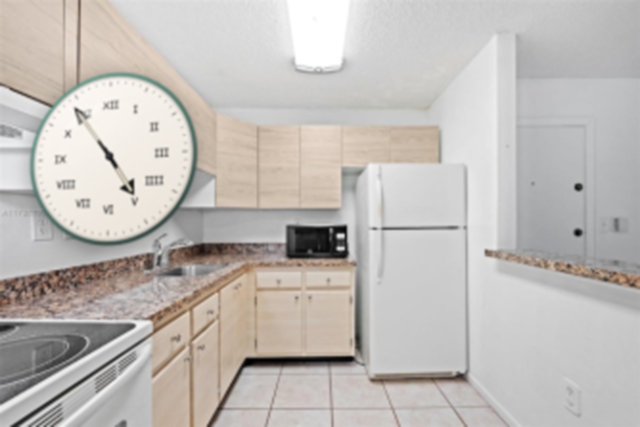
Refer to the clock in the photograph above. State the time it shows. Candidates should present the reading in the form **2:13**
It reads **4:54**
